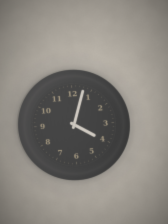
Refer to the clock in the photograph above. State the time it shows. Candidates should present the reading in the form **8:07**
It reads **4:03**
